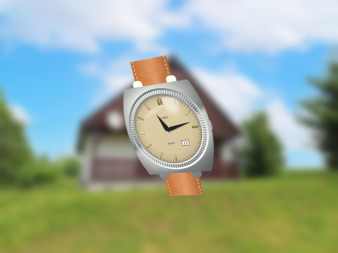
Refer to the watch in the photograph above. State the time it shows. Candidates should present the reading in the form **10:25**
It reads **11:13**
